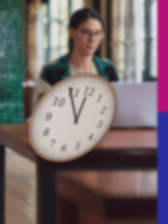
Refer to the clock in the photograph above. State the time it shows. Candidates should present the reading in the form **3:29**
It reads **11:54**
